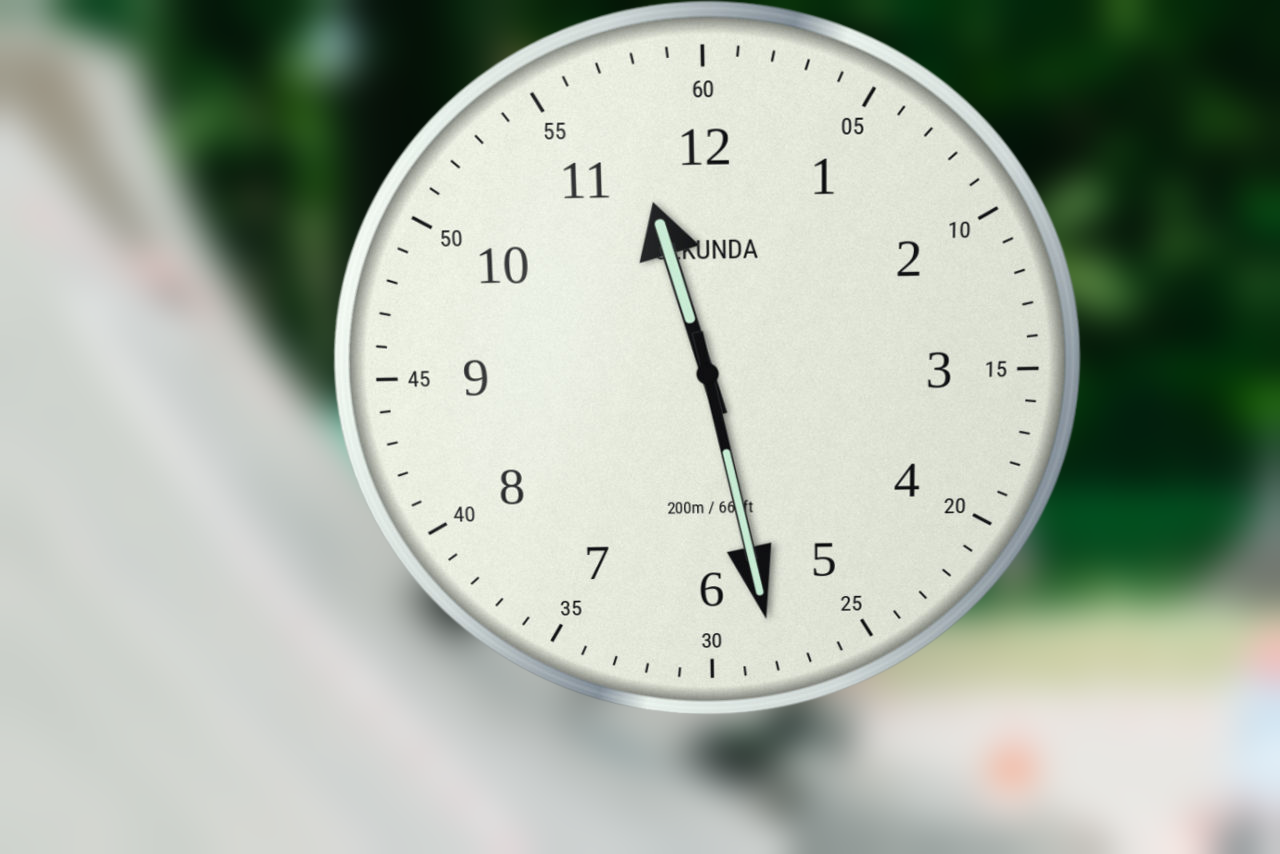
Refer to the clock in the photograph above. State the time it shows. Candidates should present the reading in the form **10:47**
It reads **11:28**
